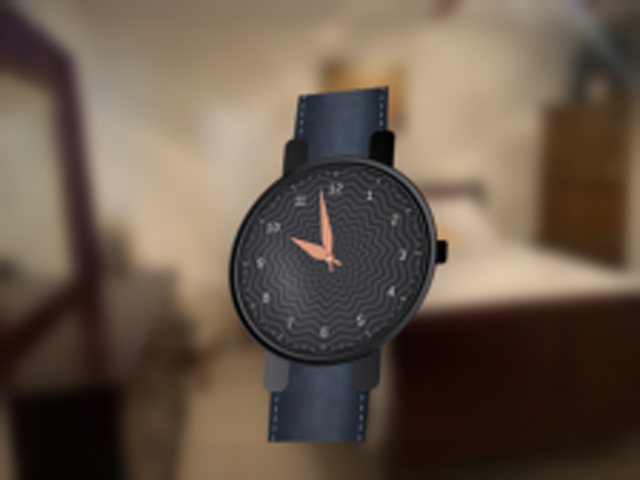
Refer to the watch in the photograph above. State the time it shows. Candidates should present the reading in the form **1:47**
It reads **9:58**
